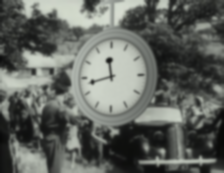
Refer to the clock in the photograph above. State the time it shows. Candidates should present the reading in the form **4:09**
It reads **11:43**
